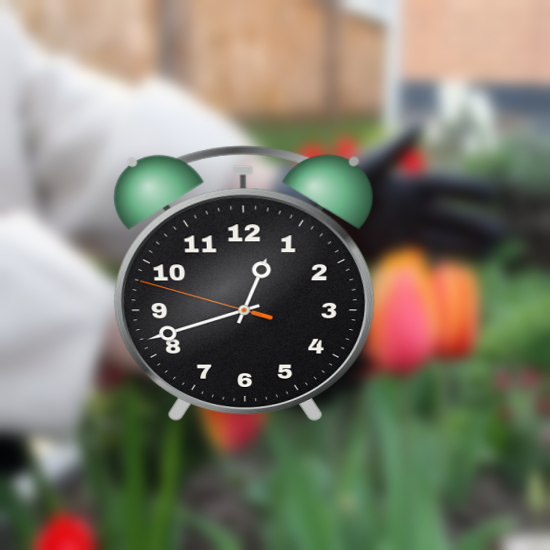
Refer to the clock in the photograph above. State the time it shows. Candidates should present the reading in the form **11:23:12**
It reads **12:41:48**
